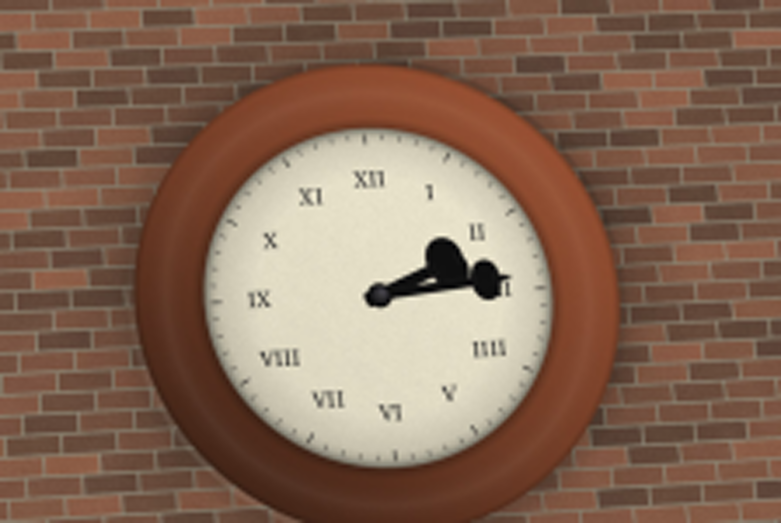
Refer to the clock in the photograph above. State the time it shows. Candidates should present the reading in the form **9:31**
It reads **2:14**
